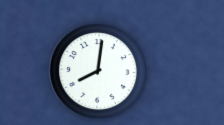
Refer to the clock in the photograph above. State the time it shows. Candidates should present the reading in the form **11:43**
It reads **8:01**
